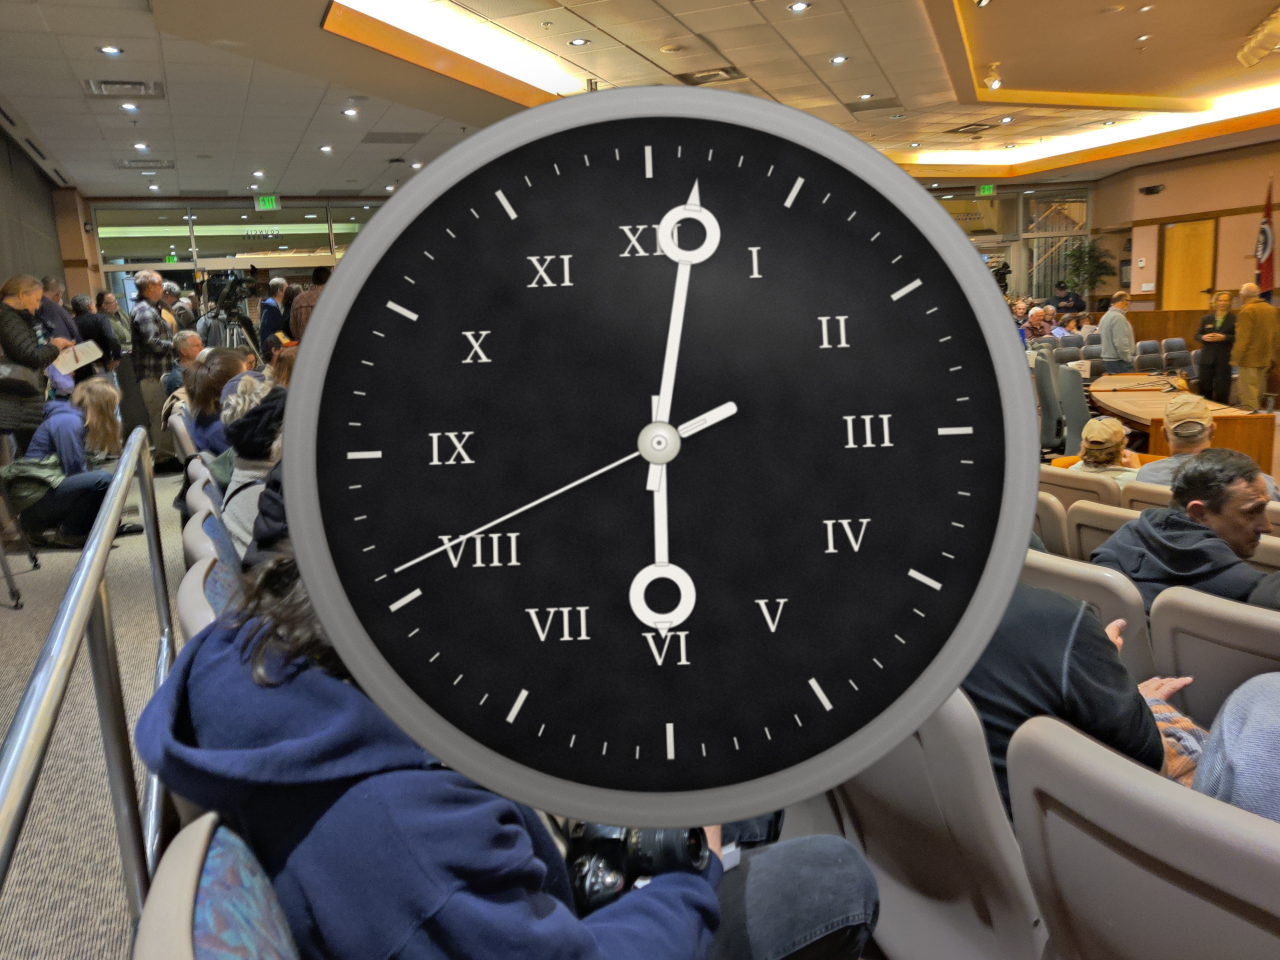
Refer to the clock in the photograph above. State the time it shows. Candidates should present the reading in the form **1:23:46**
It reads **6:01:41**
